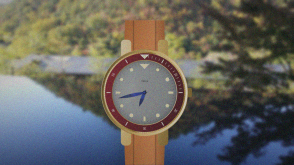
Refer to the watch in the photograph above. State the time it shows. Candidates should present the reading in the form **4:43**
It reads **6:43**
